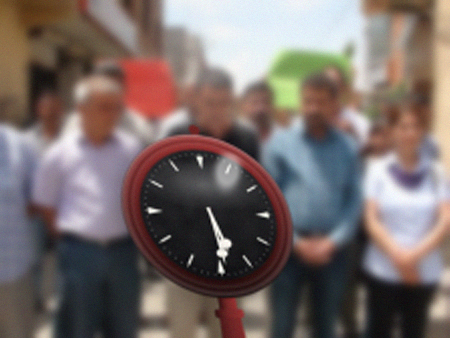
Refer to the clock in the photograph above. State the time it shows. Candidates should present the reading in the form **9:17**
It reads **5:29**
